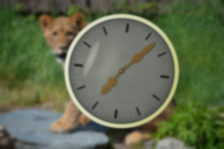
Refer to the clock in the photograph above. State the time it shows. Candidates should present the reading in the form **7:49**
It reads **7:07**
